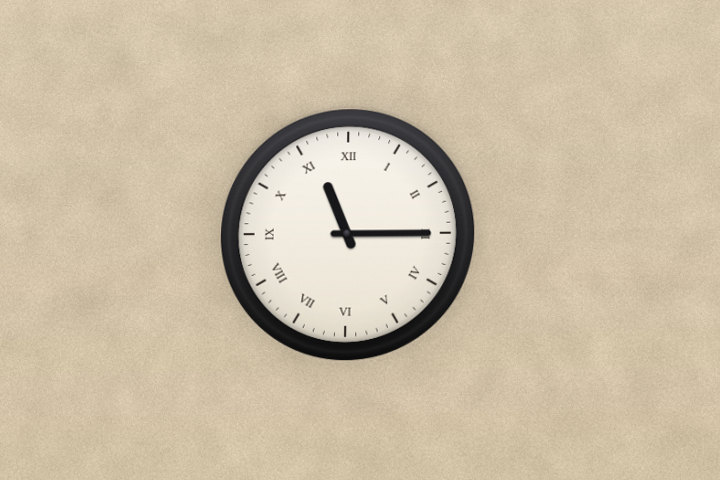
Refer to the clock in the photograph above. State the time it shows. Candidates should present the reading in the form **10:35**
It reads **11:15**
